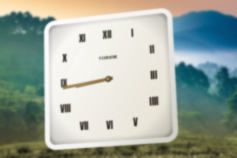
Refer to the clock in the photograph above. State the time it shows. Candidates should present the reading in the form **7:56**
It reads **8:44**
